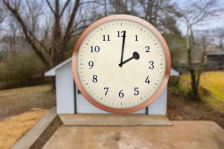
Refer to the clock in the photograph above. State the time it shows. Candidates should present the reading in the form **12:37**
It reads **2:01**
